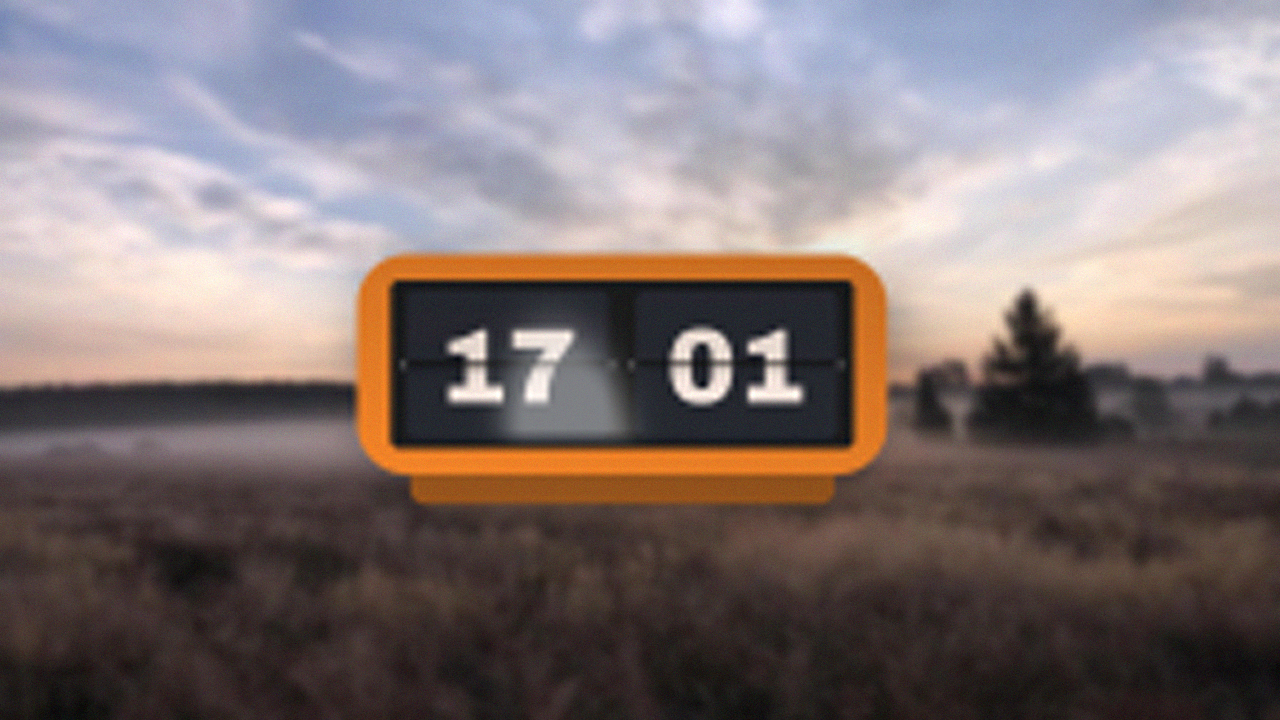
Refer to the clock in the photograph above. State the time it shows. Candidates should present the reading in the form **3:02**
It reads **17:01**
